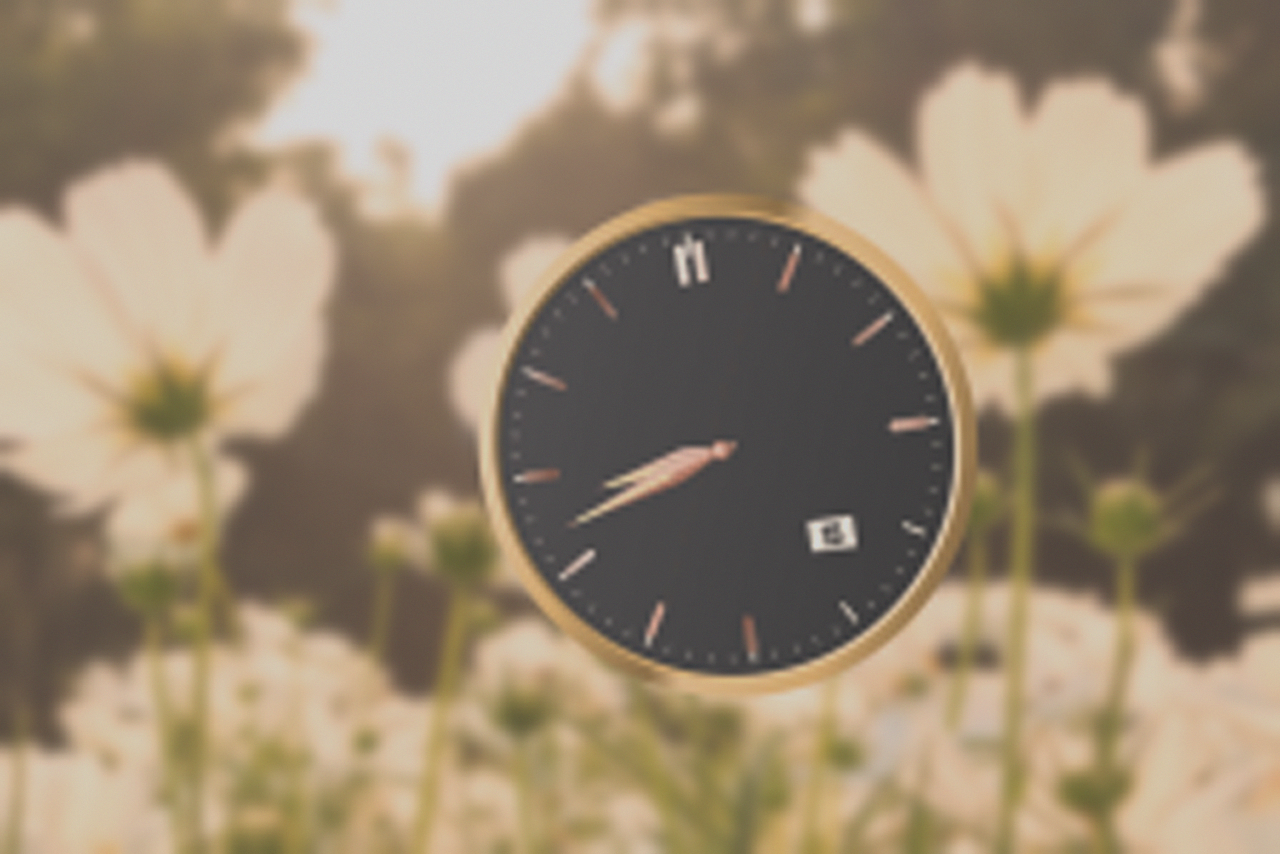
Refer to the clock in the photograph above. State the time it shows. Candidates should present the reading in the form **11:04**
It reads **8:42**
